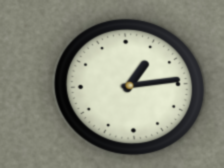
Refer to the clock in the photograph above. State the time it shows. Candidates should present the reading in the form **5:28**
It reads **1:14**
